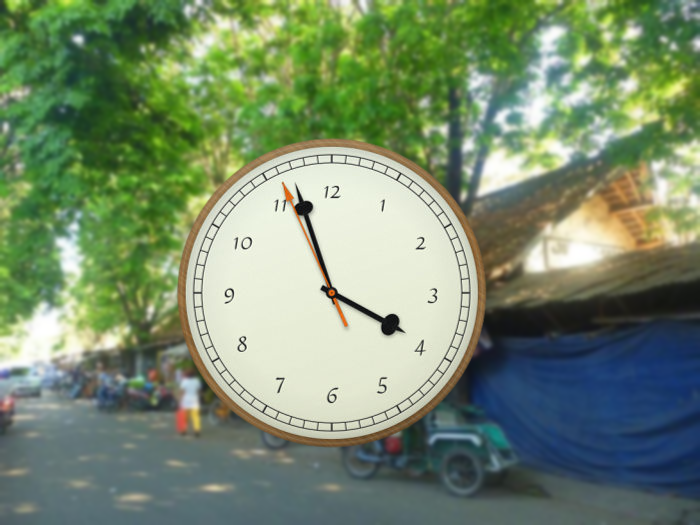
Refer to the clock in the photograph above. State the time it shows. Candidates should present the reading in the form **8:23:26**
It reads **3:56:56**
